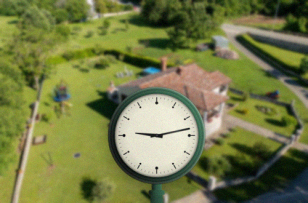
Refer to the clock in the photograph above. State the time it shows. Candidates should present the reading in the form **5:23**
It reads **9:13**
